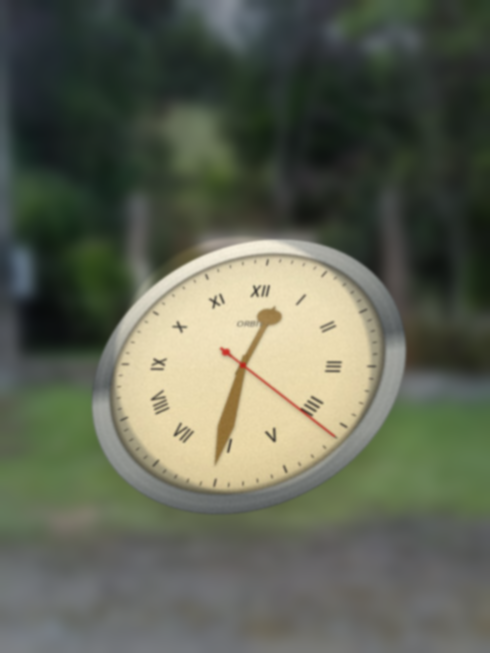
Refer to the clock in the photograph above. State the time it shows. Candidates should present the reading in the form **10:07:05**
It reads **12:30:21**
